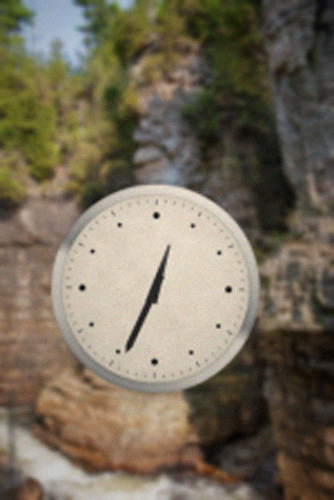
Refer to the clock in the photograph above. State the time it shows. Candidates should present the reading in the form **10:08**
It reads **12:34**
